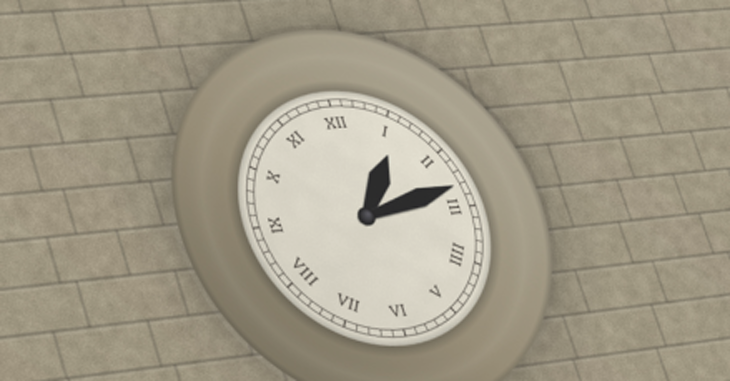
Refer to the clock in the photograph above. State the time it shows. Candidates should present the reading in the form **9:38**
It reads **1:13**
